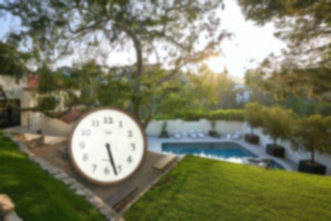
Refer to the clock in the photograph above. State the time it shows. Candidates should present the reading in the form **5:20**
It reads **5:27**
